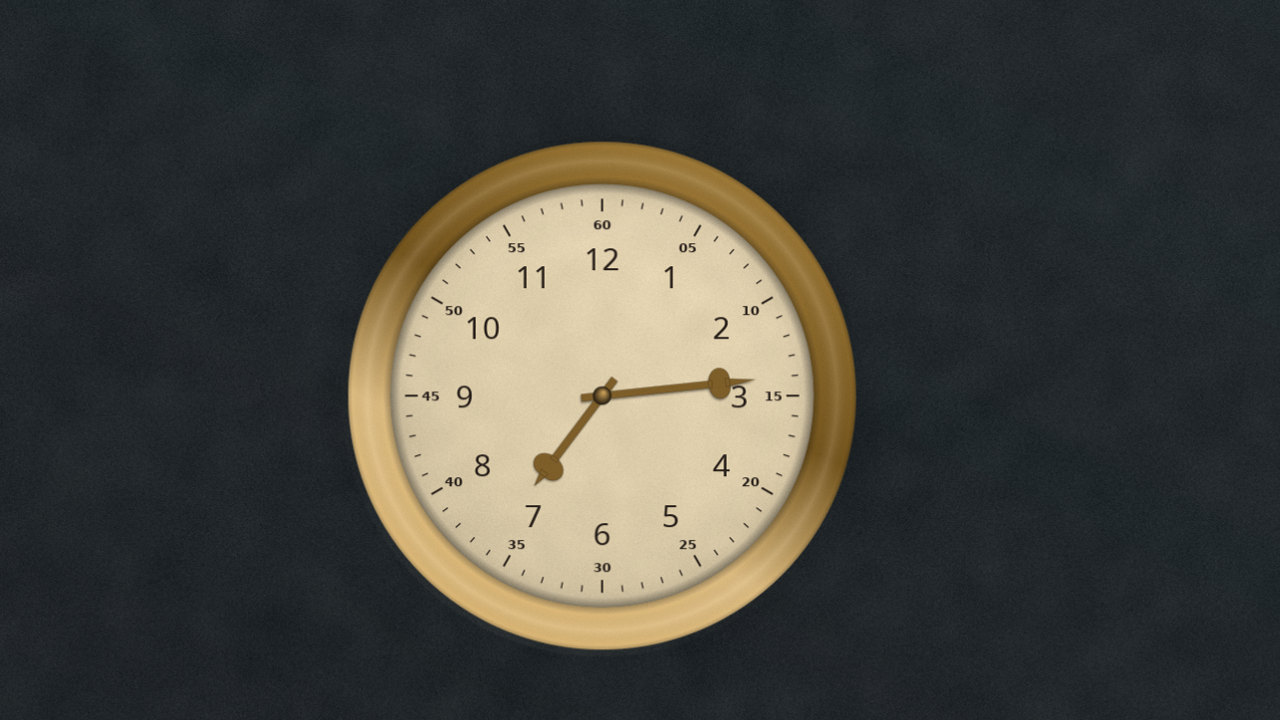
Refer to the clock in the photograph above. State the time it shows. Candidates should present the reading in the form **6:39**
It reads **7:14**
